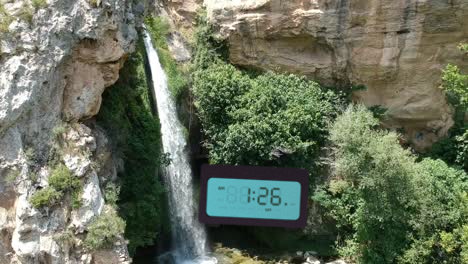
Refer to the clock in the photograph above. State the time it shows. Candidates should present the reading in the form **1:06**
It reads **1:26**
